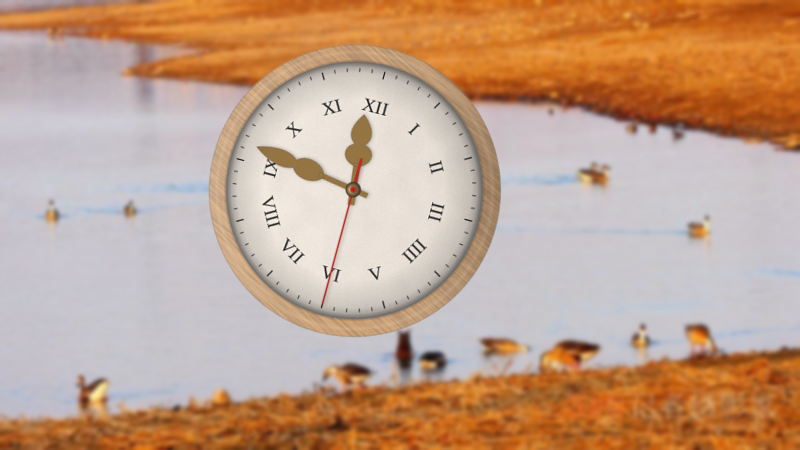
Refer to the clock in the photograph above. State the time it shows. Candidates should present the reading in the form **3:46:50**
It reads **11:46:30**
